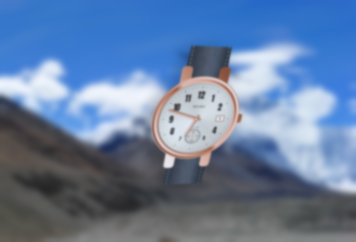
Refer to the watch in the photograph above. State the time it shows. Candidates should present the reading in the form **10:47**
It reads **6:48**
